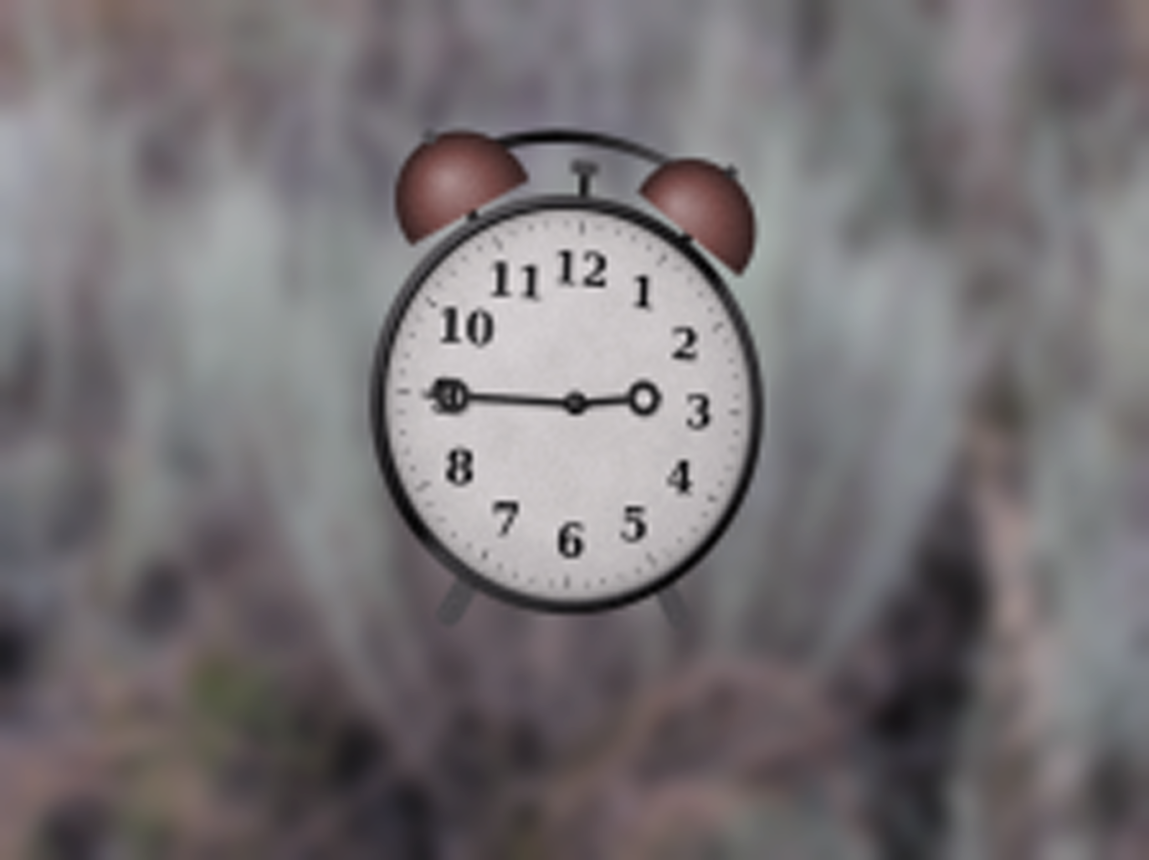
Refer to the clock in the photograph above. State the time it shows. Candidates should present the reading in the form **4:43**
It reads **2:45**
